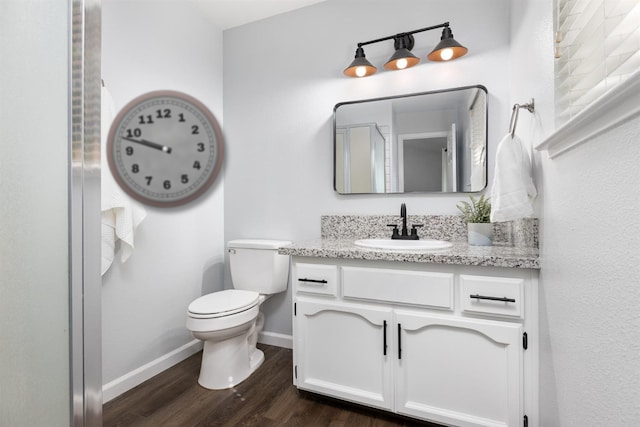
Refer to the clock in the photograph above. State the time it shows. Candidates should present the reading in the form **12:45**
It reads **9:48**
